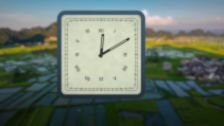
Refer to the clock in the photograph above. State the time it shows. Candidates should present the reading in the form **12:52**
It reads **12:10**
